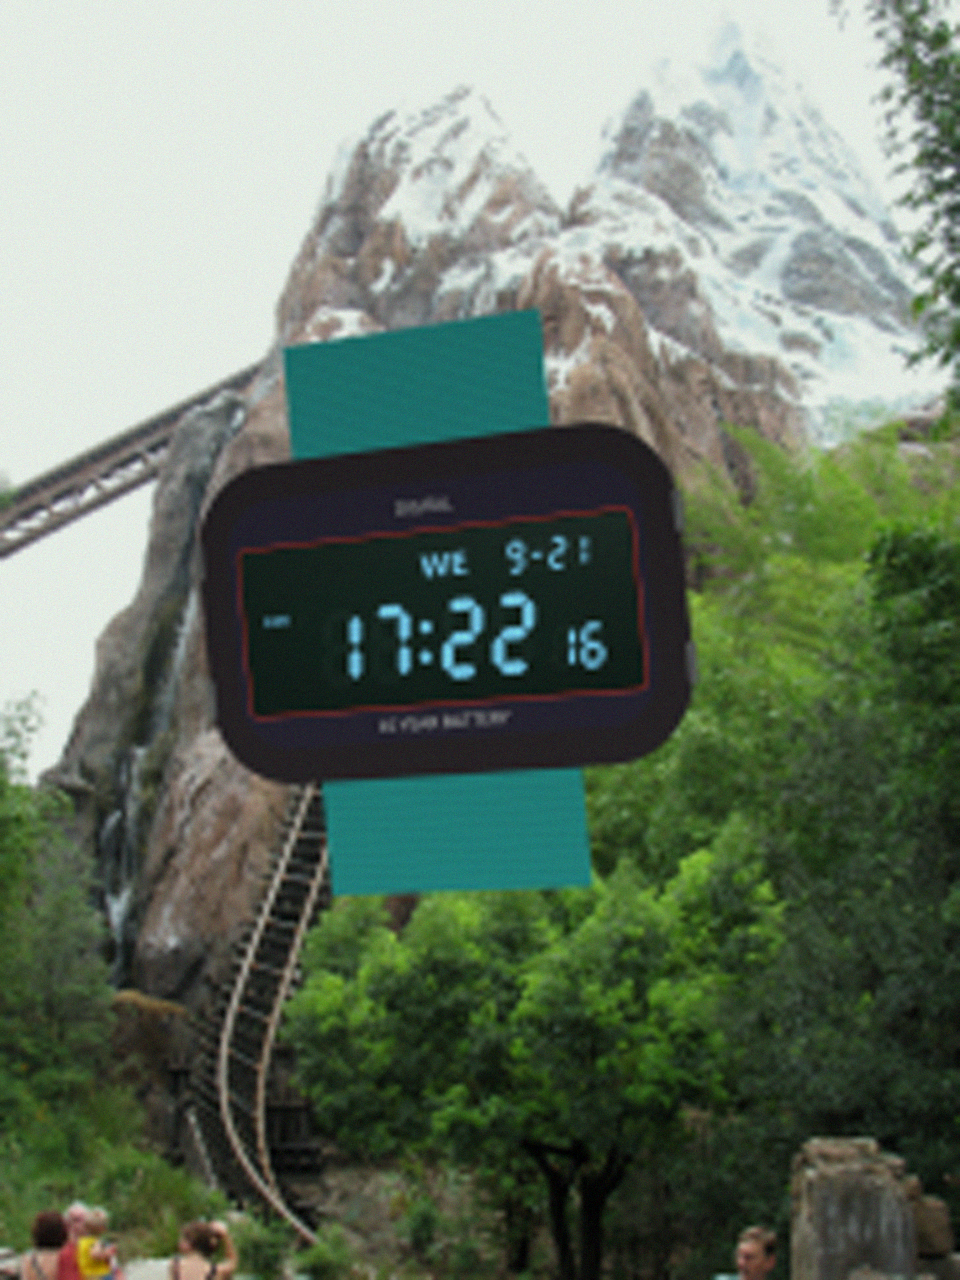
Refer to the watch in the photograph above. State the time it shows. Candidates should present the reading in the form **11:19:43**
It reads **17:22:16**
